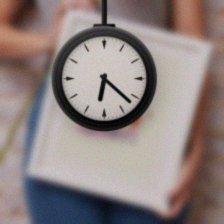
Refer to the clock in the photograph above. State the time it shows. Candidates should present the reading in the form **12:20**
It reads **6:22**
